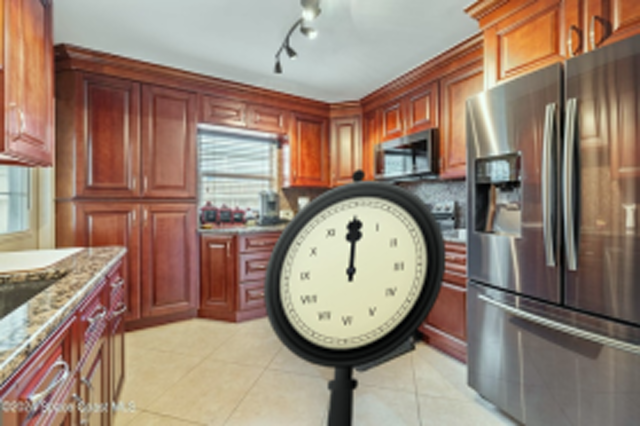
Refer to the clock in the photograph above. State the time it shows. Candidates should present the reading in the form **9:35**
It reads **12:00**
